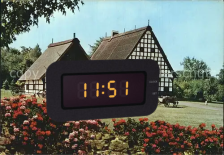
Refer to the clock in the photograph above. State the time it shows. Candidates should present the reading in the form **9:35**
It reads **11:51**
